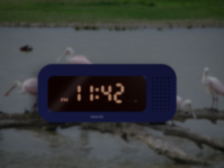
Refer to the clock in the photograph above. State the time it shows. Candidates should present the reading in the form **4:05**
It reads **11:42**
